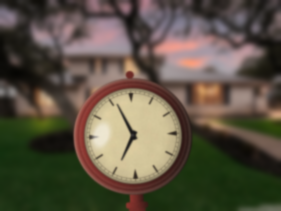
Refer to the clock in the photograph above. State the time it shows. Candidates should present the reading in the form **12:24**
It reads **6:56**
